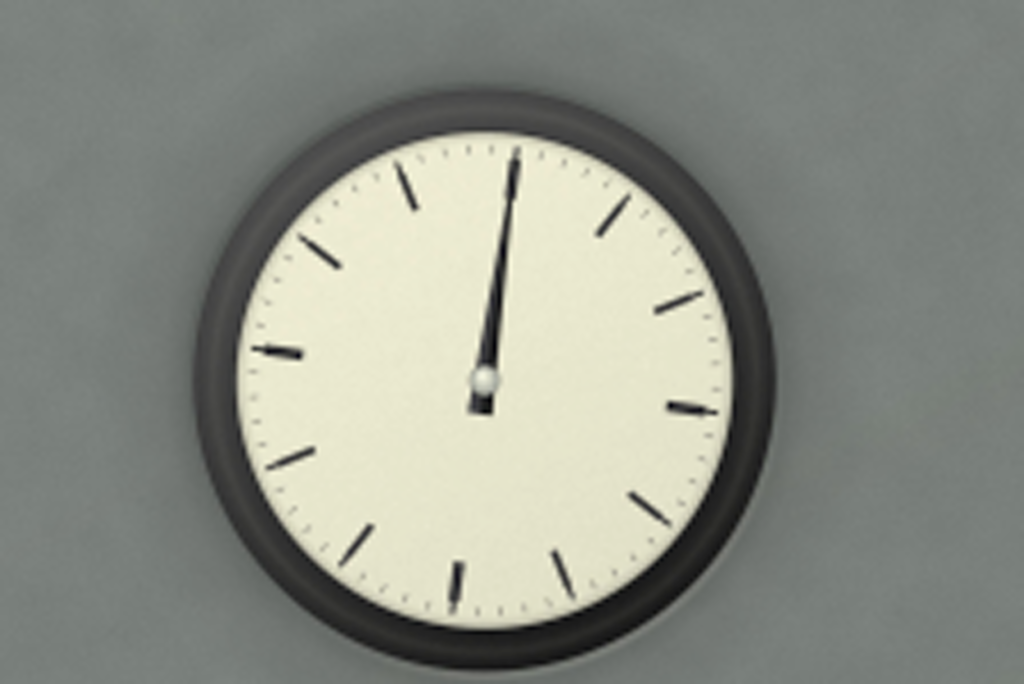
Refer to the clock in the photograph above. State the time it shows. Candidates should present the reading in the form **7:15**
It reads **12:00**
